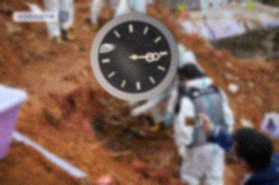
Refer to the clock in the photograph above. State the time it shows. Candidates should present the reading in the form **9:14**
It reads **3:16**
